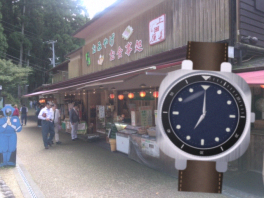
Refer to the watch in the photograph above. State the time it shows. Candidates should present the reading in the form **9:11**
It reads **7:00**
